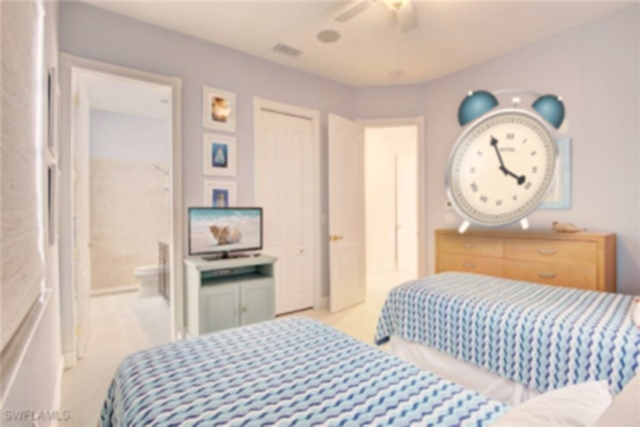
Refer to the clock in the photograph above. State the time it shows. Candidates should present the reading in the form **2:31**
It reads **3:55**
